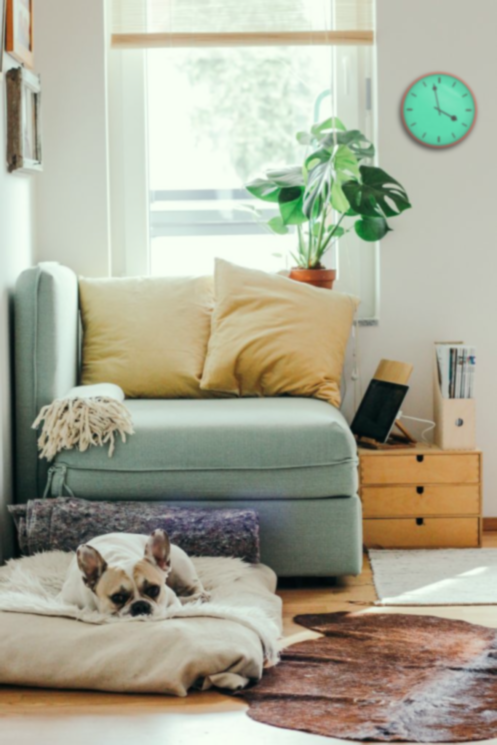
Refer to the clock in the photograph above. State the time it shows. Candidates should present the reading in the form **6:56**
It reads **3:58**
